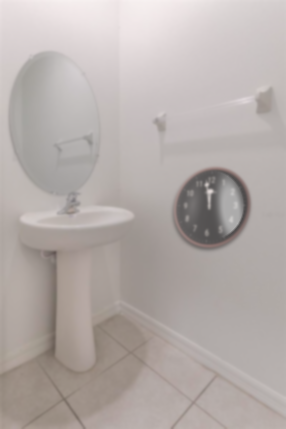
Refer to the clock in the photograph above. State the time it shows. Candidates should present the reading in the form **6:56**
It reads **11:58**
